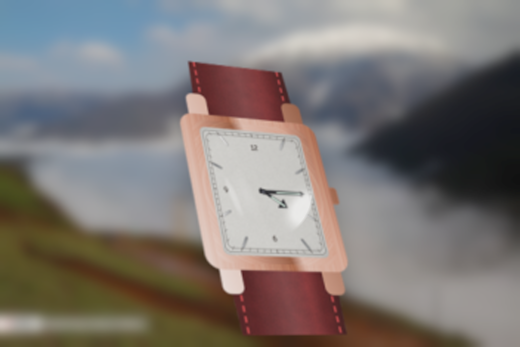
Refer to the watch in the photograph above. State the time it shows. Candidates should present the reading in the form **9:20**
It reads **4:15**
